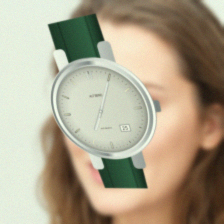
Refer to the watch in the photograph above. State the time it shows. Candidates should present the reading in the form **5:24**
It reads **7:05**
